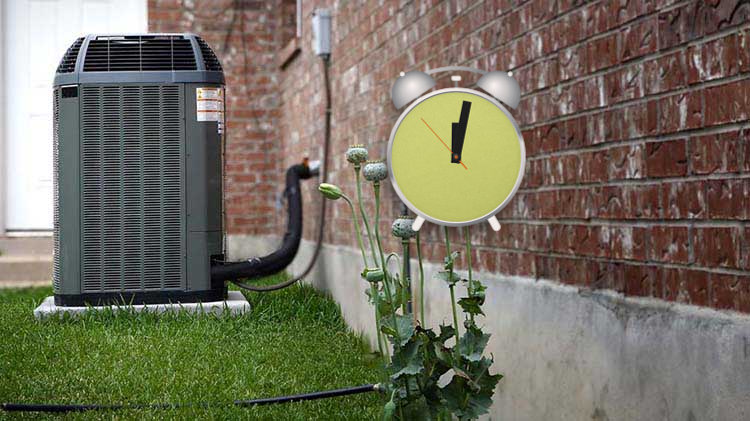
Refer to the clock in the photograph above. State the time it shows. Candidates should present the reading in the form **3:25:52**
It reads **12:01:53**
